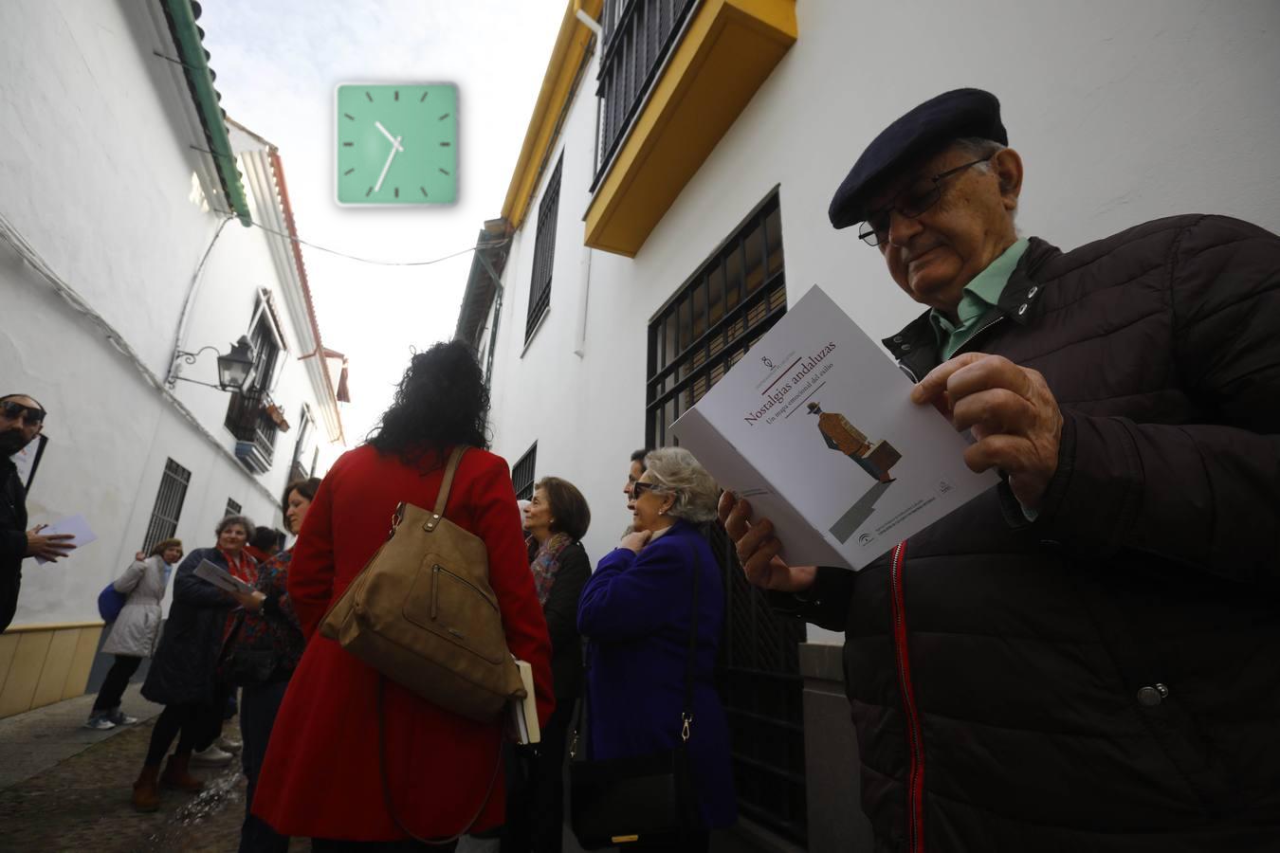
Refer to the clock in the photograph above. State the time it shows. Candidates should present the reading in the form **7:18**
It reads **10:34**
